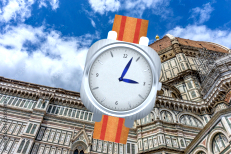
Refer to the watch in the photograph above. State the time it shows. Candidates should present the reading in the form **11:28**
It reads **3:03**
